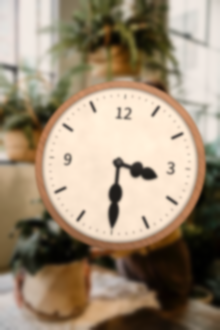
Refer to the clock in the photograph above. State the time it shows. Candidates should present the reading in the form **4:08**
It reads **3:30**
